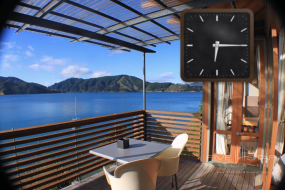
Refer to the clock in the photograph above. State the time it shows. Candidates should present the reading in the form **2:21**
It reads **6:15**
